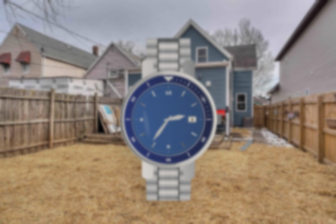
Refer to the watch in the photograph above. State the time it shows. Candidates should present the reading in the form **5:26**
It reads **2:36**
